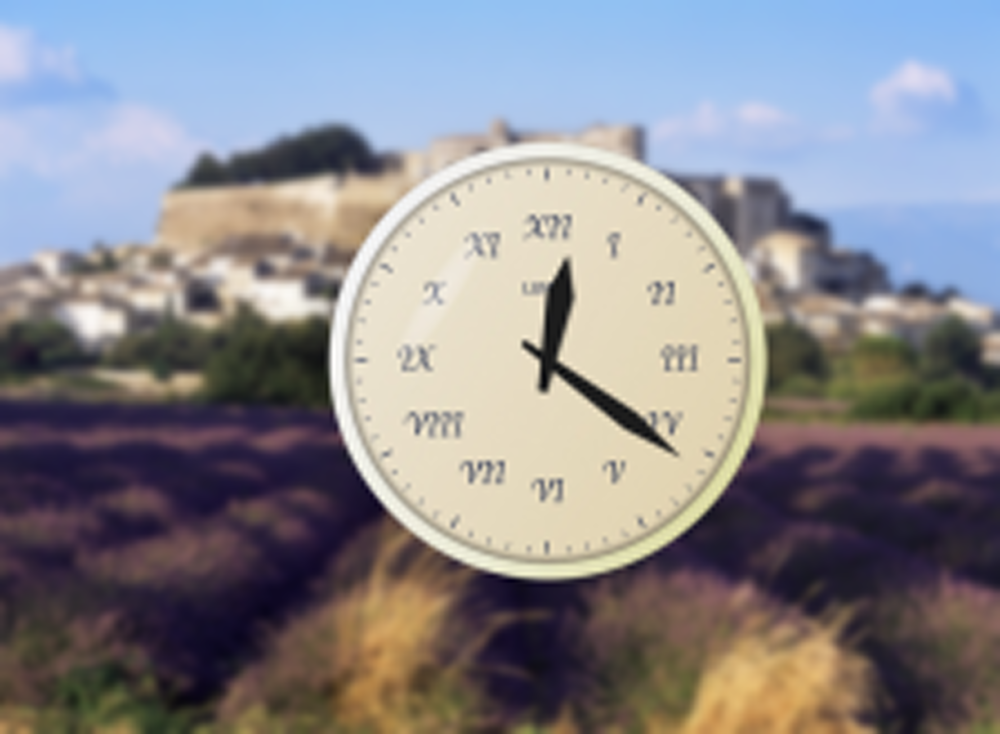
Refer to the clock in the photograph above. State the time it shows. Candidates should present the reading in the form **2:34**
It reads **12:21**
